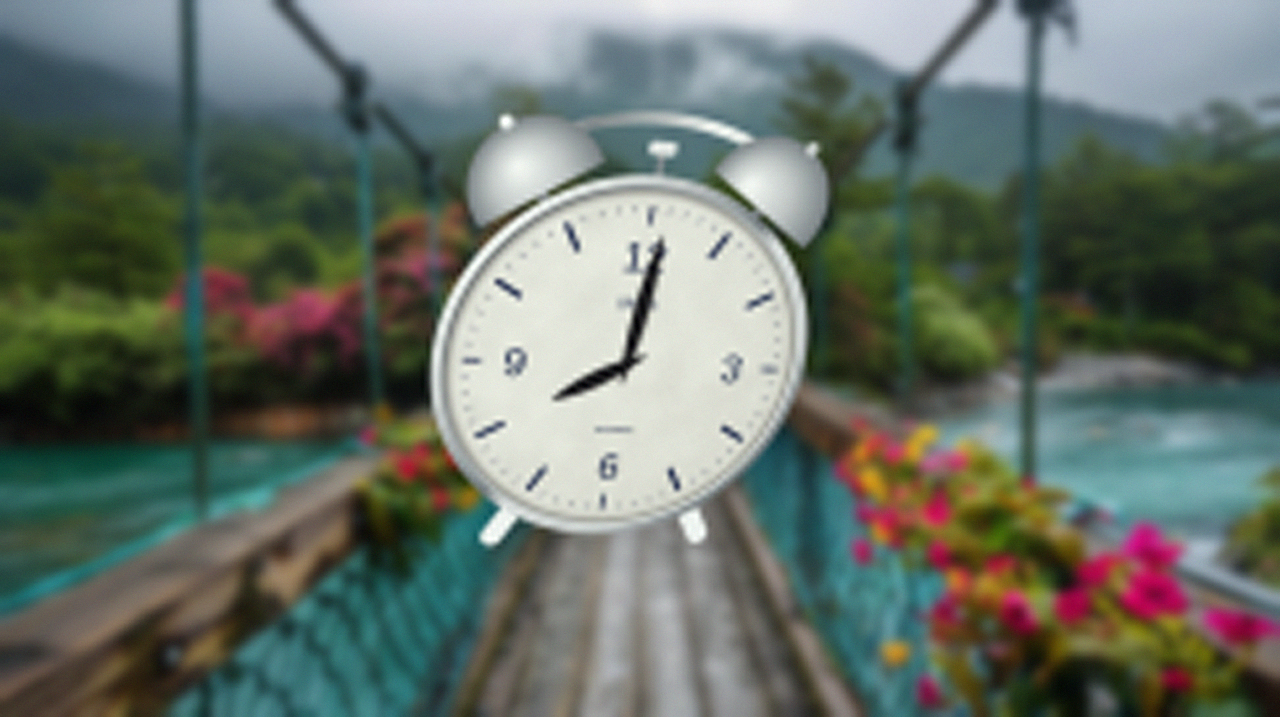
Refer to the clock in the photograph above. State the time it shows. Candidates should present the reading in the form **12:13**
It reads **8:01**
